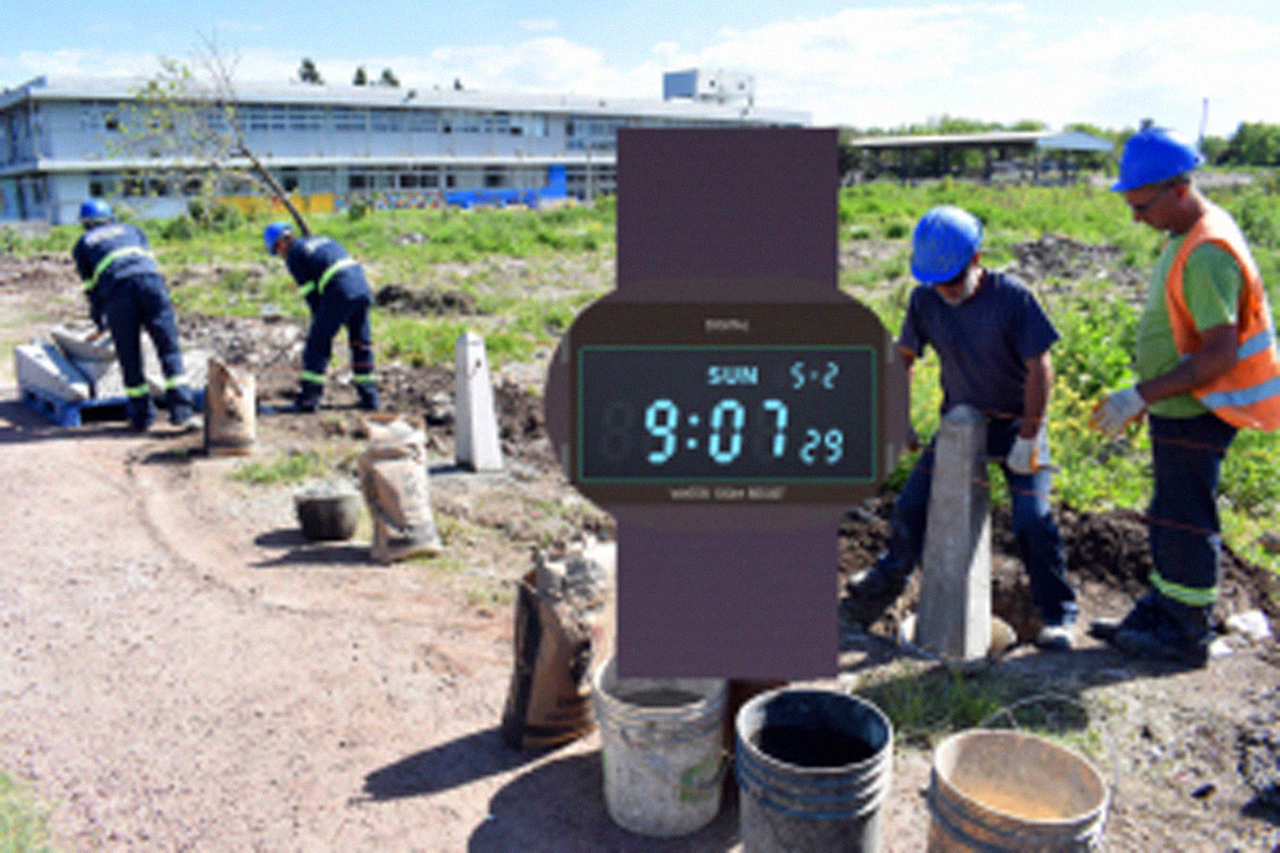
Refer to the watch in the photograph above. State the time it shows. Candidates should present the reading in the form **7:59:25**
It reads **9:07:29**
